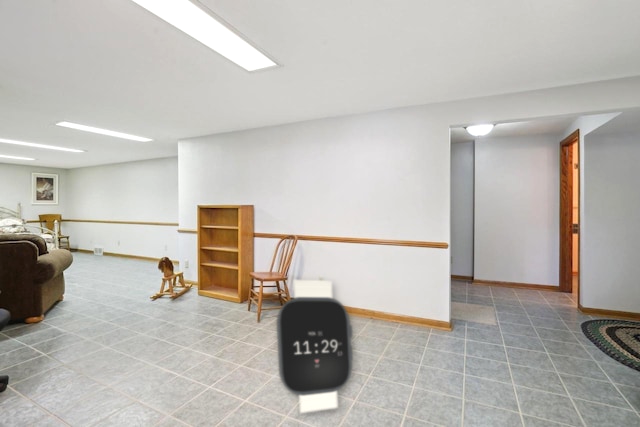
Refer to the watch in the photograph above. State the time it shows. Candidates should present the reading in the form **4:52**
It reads **11:29**
